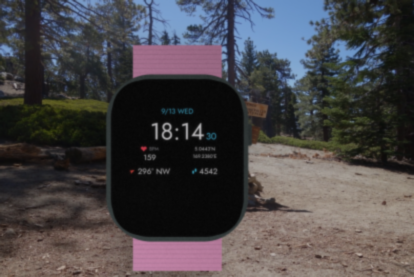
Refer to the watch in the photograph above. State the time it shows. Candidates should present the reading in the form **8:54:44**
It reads **18:14:30**
